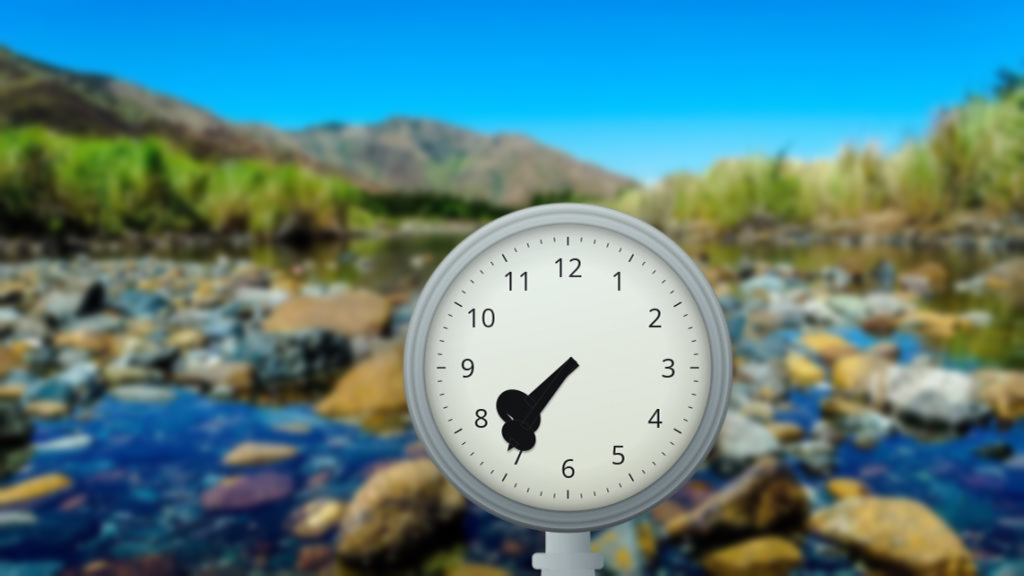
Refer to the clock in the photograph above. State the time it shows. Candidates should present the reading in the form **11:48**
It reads **7:36**
